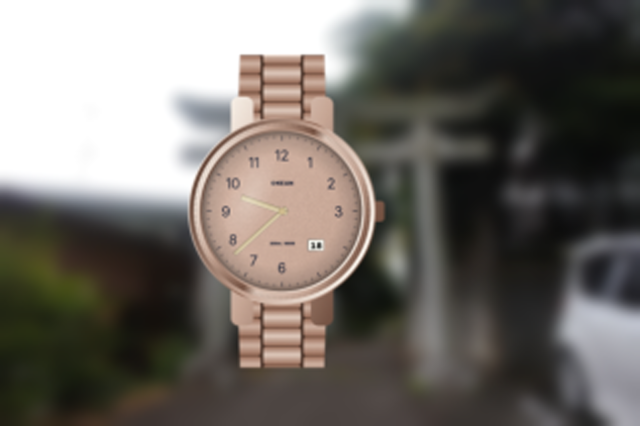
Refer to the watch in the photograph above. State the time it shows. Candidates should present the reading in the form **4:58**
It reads **9:38**
